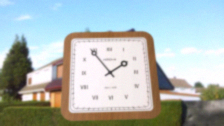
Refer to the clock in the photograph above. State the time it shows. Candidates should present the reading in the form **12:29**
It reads **1:54**
